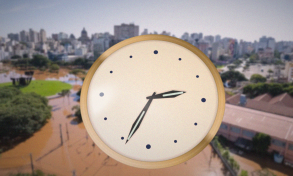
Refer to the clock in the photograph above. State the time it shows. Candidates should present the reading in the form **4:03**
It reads **2:34**
